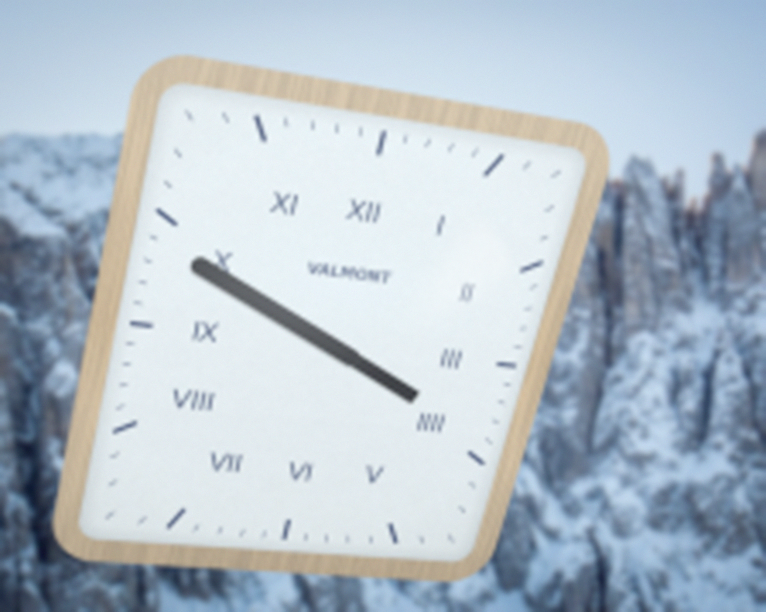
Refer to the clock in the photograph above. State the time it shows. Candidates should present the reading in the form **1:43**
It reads **3:49**
